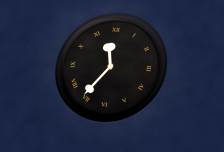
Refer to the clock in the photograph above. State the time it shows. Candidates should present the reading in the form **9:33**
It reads **11:36**
